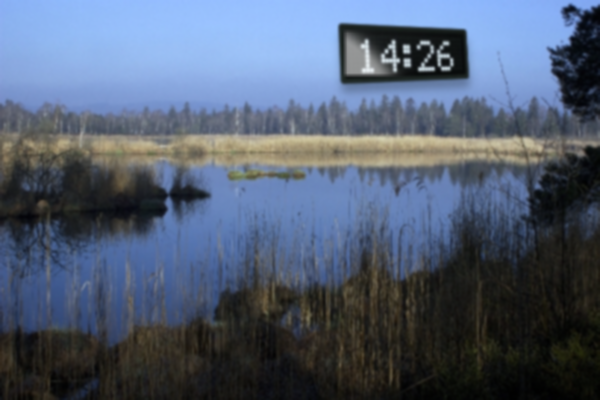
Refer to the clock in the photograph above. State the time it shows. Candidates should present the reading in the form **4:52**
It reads **14:26**
